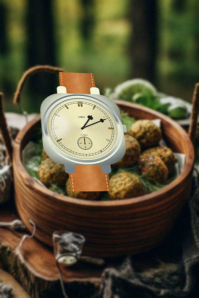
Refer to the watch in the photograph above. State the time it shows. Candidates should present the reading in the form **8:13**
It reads **1:11**
